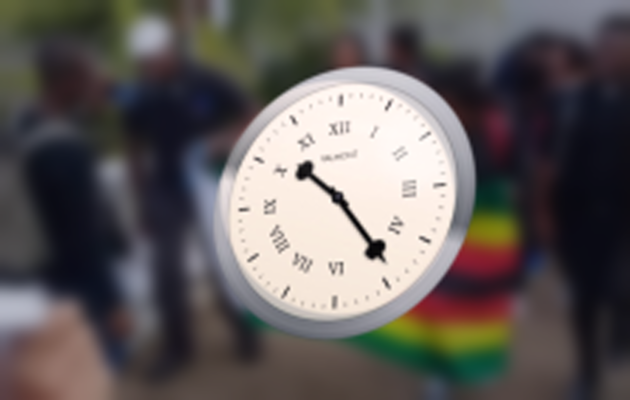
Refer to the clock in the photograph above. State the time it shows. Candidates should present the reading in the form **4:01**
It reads **10:24**
